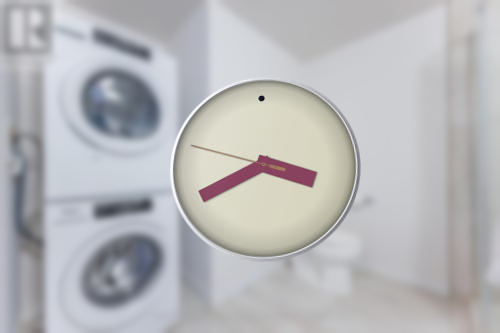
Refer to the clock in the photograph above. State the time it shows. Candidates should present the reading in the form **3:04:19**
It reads **3:40:48**
